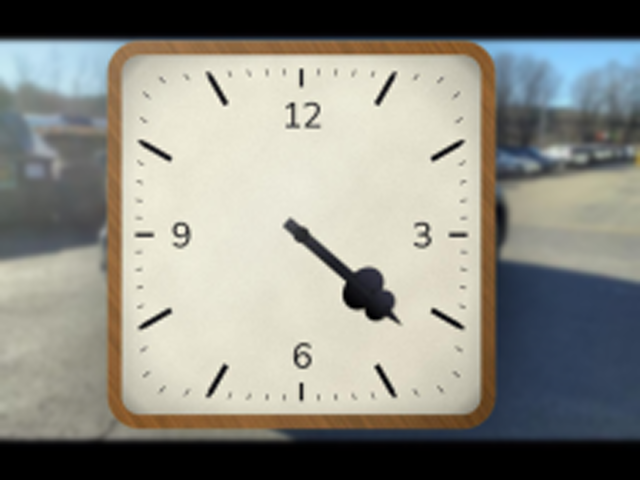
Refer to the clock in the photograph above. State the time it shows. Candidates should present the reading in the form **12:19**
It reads **4:22**
